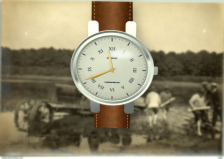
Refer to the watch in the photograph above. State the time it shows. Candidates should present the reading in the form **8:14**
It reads **11:41**
